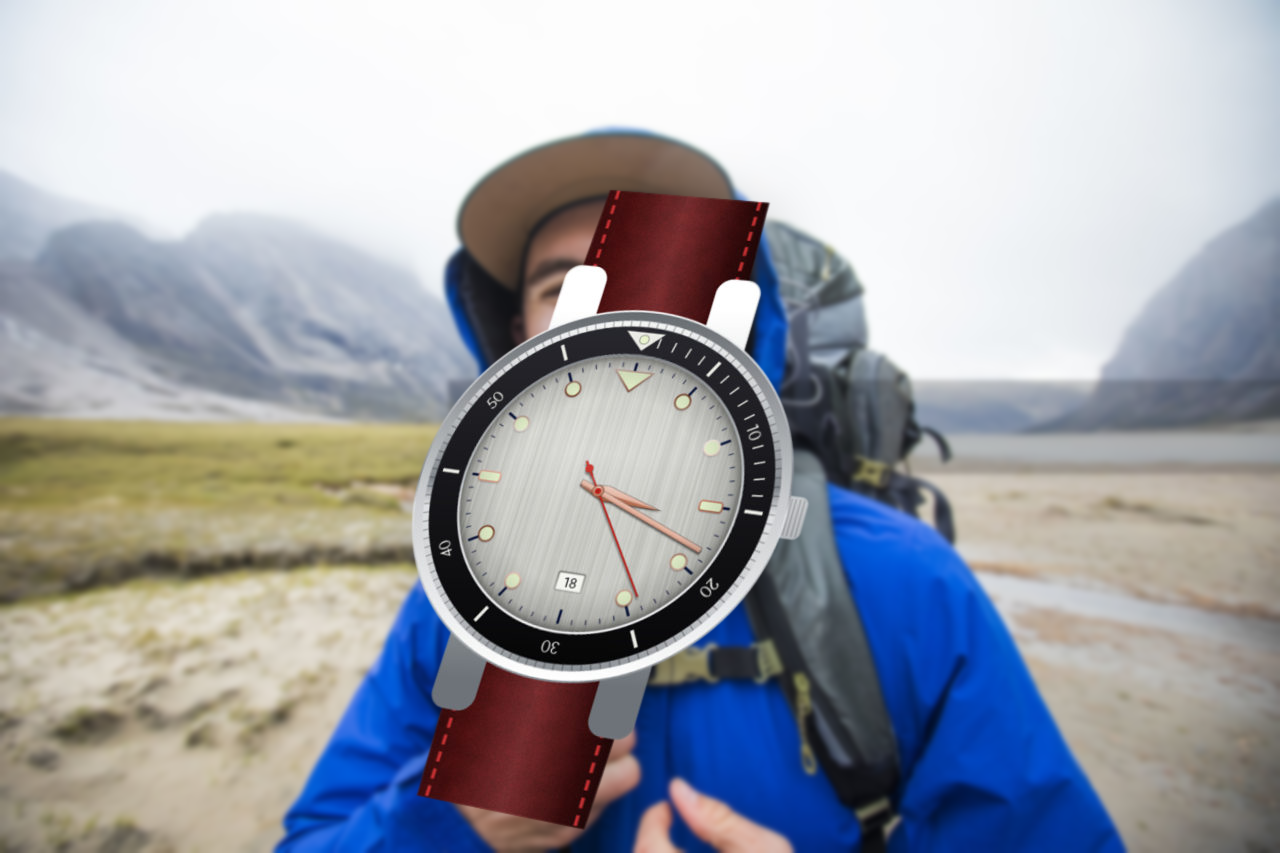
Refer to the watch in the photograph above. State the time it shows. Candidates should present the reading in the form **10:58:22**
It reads **3:18:24**
